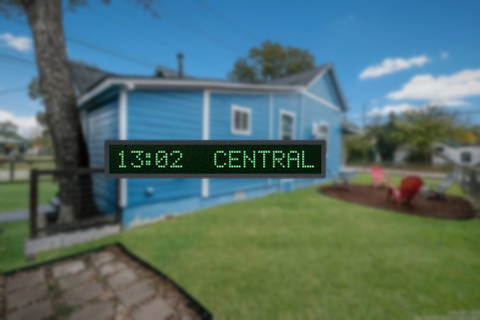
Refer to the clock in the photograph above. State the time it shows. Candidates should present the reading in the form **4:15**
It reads **13:02**
